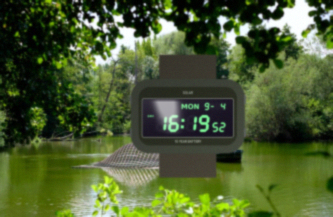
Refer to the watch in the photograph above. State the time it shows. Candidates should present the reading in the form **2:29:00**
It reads **16:19:52**
